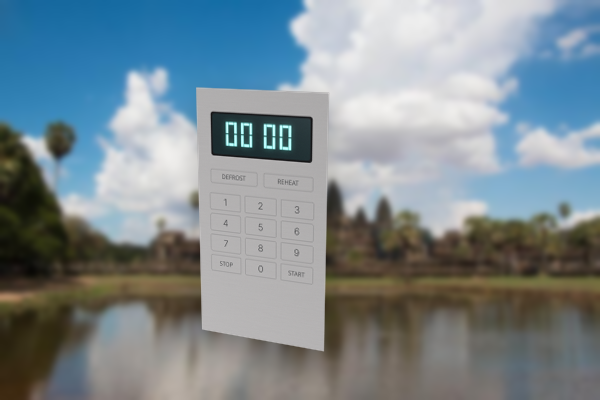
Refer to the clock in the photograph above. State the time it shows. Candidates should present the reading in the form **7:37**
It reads **0:00**
